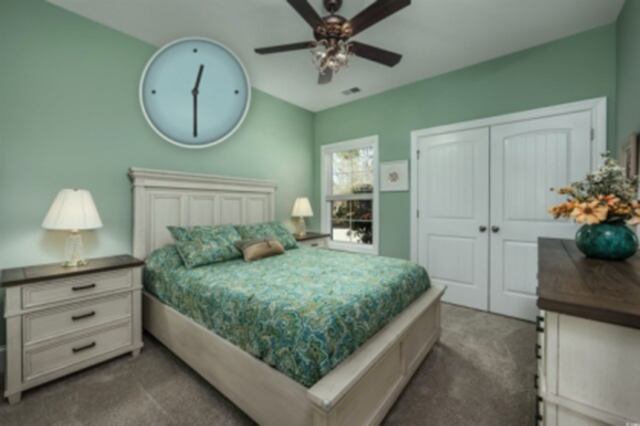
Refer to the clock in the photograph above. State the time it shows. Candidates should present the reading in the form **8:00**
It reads **12:30**
